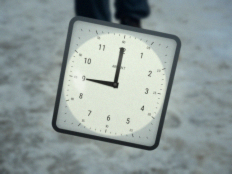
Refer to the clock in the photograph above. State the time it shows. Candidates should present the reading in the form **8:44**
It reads **9:00**
